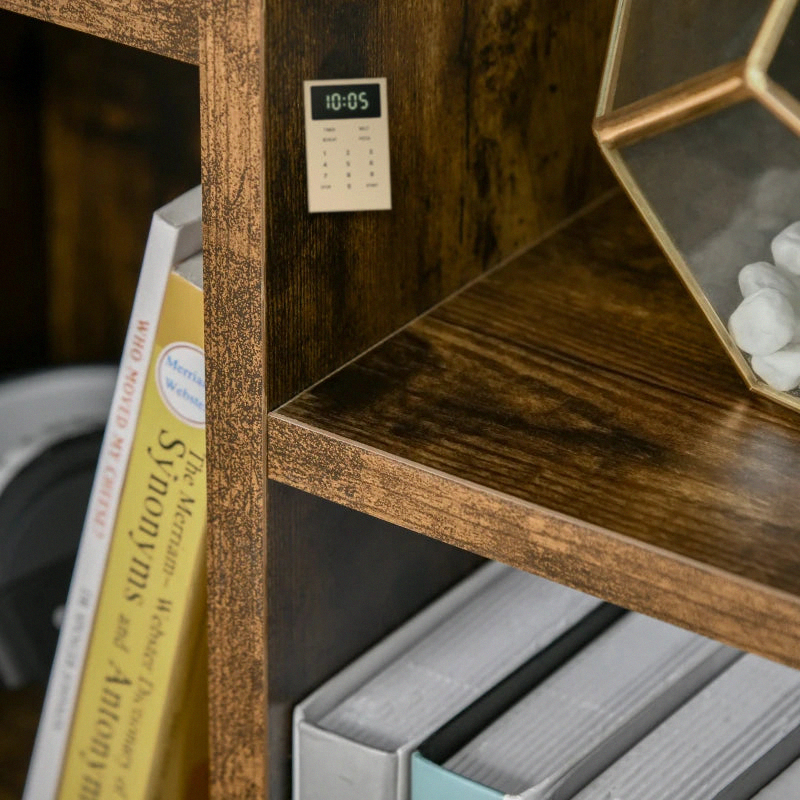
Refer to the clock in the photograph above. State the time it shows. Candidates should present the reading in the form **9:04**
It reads **10:05**
